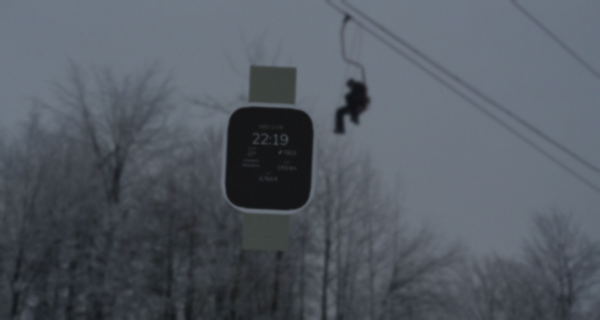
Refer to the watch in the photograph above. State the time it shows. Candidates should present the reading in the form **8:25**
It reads **22:19**
